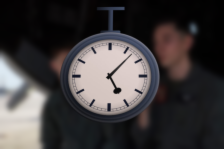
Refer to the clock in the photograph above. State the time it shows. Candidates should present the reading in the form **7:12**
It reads **5:07**
